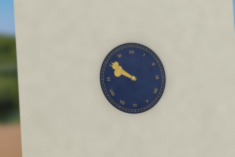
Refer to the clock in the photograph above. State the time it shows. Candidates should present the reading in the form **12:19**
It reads **9:51**
